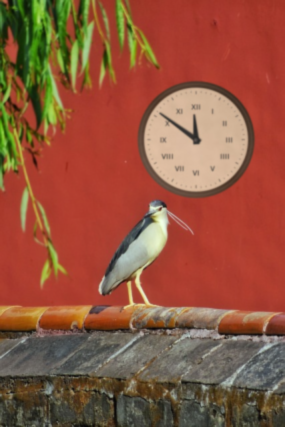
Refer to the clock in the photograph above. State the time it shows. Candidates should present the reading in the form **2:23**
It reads **11:51**
